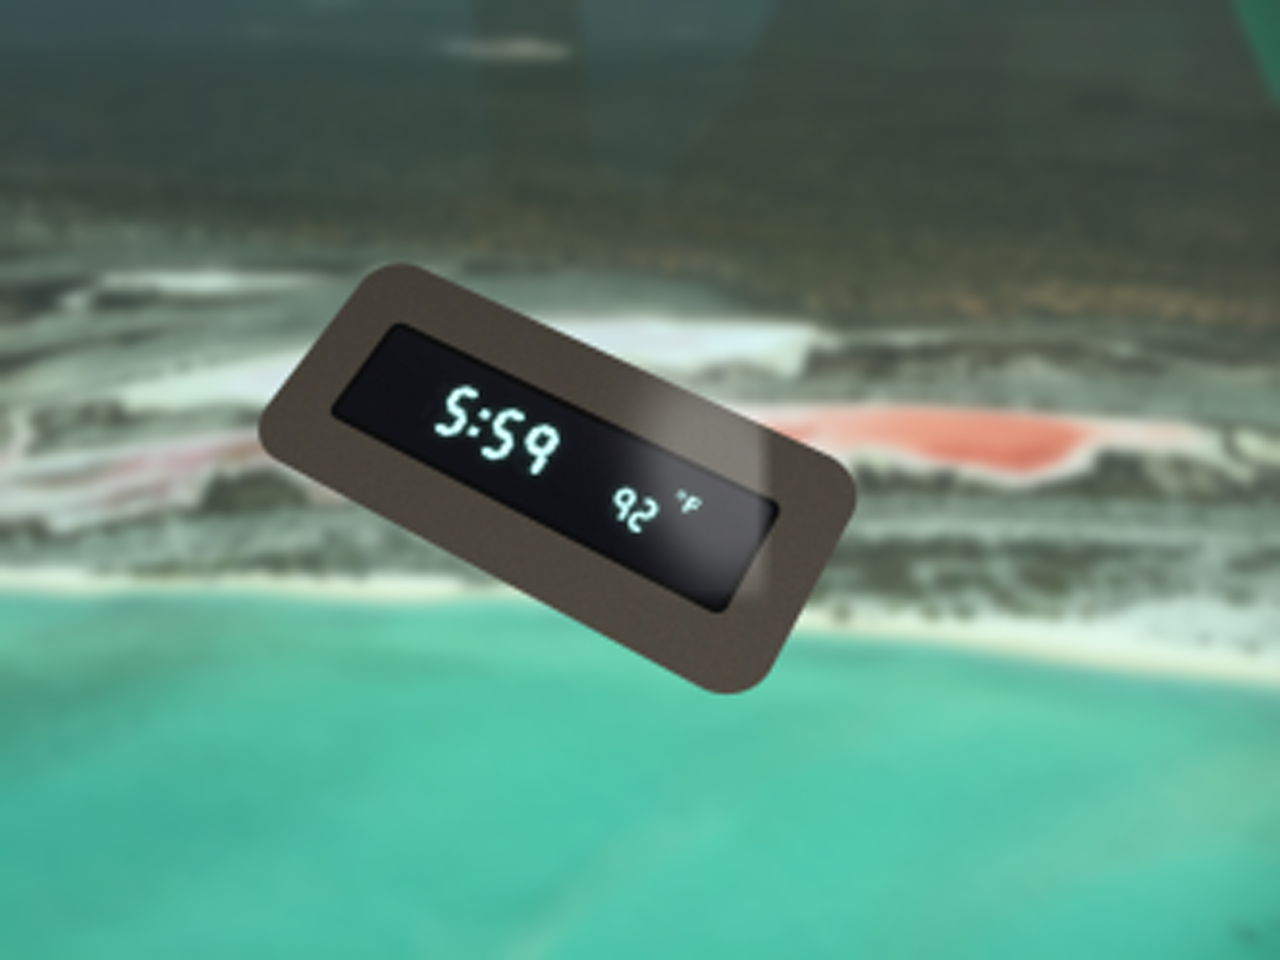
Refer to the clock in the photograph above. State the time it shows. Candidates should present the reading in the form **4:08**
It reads **5:59**
